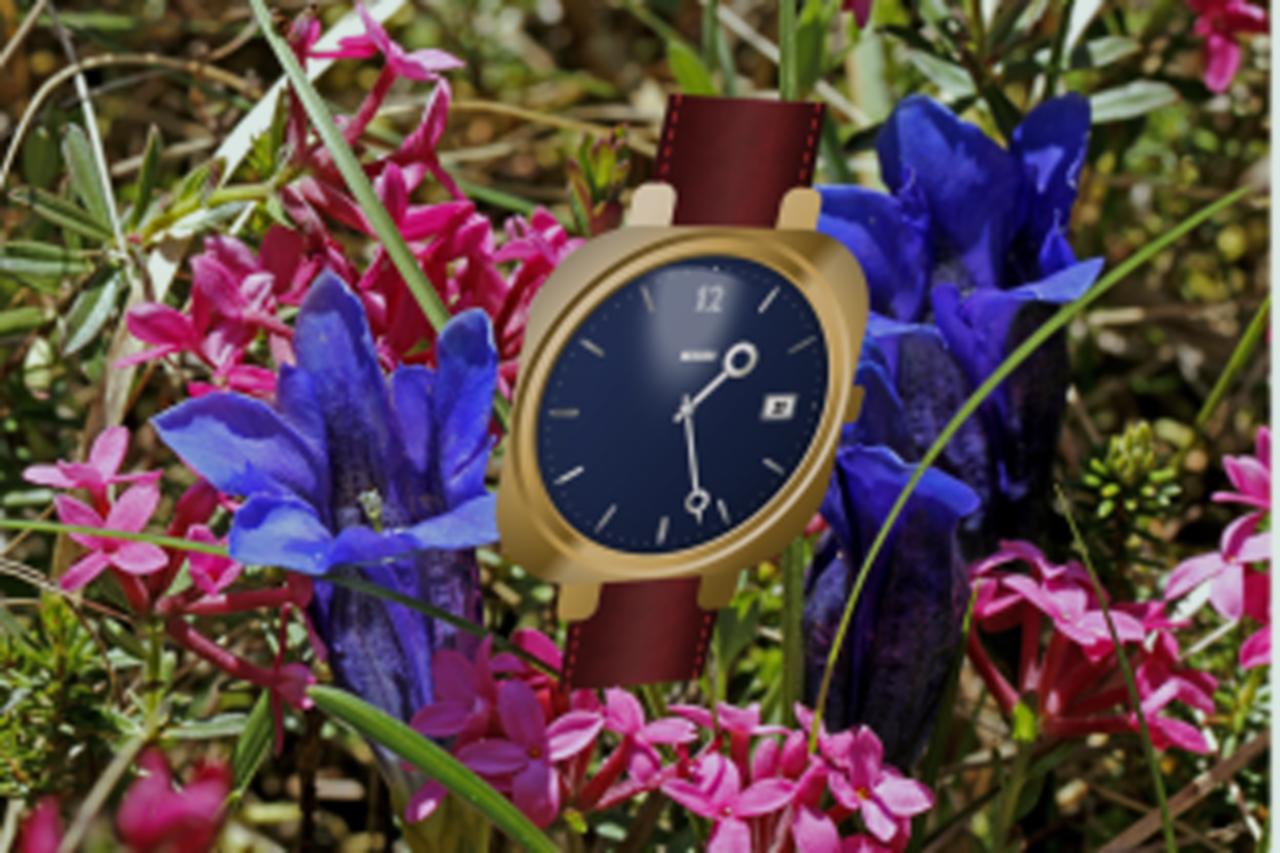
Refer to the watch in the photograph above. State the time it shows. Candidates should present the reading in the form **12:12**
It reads **1:27**
